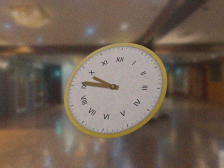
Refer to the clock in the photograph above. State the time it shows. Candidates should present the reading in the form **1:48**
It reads **9:46**
